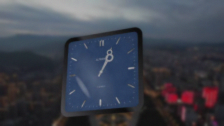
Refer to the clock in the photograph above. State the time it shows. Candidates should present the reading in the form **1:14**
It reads **1:04**
